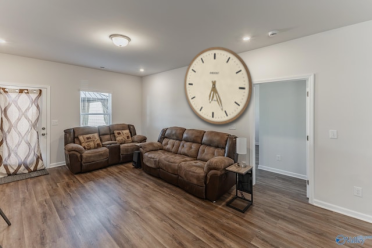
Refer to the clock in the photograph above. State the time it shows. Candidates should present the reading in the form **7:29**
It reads **6:26**
